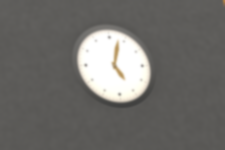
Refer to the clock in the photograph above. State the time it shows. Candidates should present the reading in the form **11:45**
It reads **5:03**
